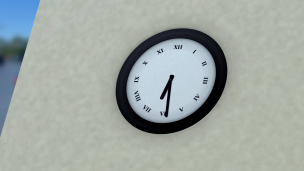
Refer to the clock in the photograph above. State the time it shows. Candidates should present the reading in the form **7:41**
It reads **6:29**
